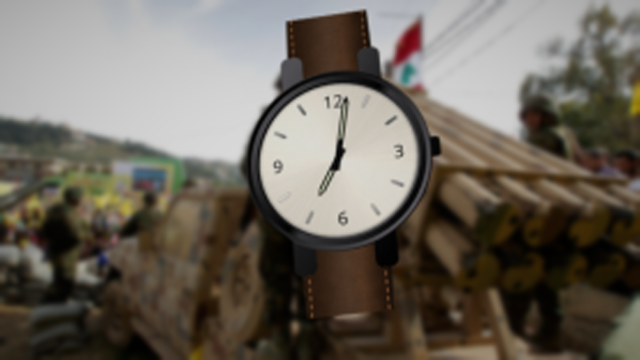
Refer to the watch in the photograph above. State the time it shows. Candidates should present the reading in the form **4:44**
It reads **7:02**
